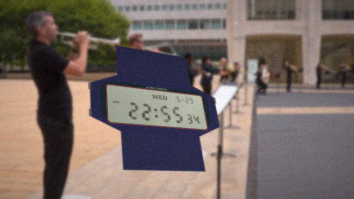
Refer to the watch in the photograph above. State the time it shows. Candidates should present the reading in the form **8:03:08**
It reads **22:55:34**
